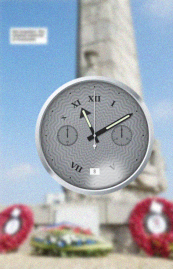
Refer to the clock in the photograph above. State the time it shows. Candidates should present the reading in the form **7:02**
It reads **11:10**
